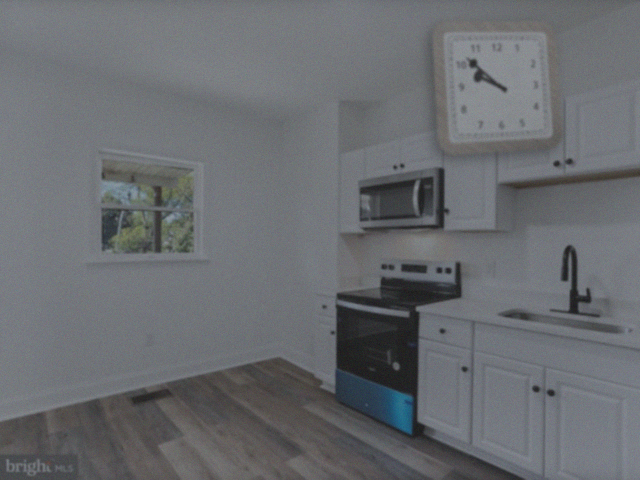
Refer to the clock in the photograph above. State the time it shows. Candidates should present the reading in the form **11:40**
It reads **9:52**
